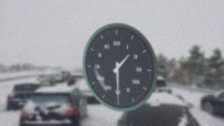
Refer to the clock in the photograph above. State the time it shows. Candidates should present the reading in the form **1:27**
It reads **1:30**
